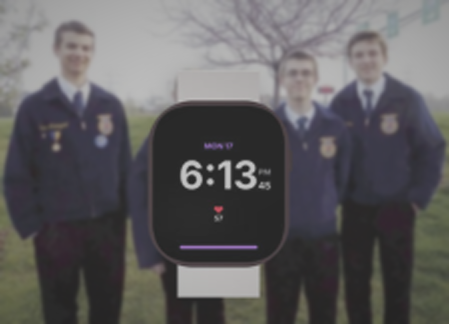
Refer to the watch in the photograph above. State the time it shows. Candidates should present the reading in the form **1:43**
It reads **6:13**
